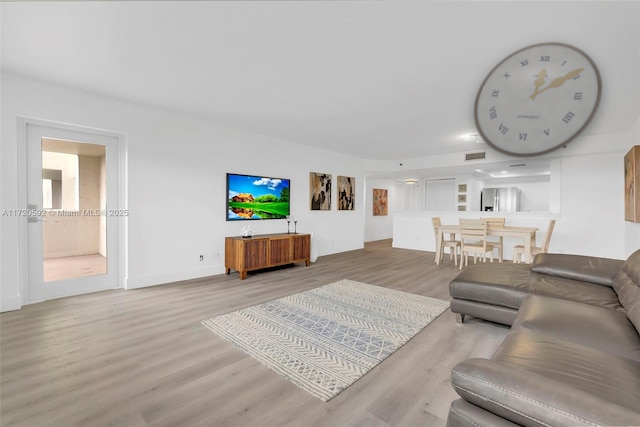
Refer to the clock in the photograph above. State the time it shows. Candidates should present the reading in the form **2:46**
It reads **12:09**
